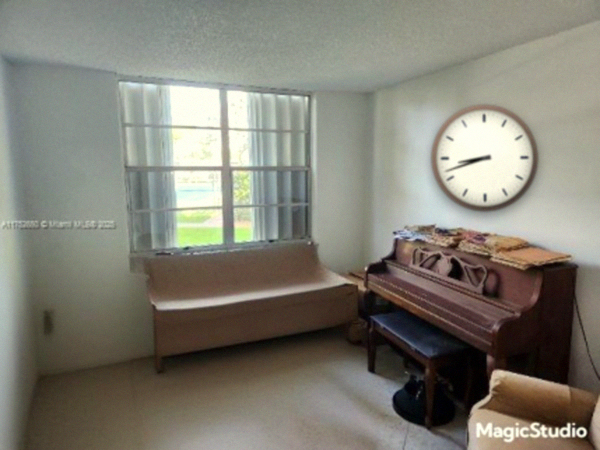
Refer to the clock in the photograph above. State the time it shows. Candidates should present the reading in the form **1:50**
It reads **8:42**
